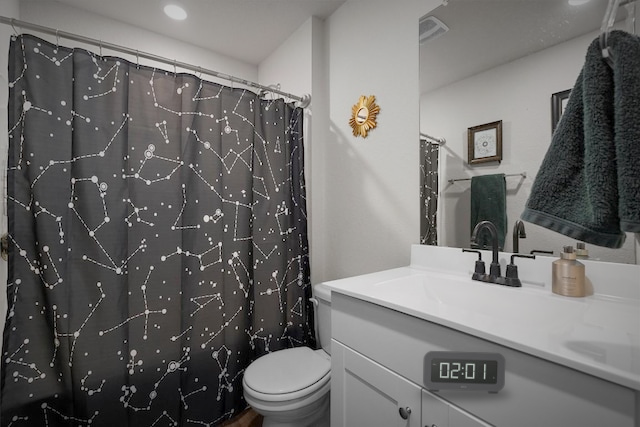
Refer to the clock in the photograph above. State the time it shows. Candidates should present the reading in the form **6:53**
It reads **2:01**
